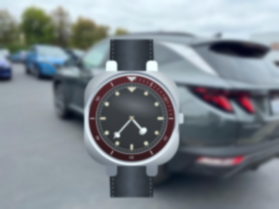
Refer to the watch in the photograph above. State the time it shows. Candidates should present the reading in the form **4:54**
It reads **4:37**
